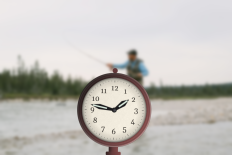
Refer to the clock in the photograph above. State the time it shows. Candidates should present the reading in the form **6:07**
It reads **1:47**
